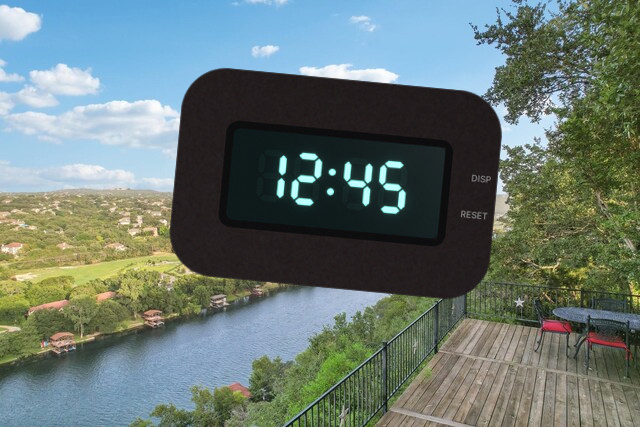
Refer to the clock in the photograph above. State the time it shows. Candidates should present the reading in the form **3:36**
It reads **12:45**
